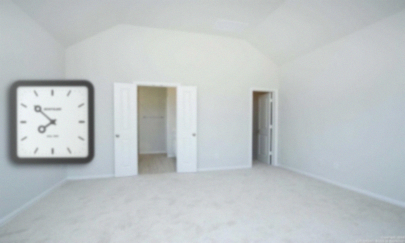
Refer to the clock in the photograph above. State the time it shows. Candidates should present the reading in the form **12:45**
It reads **7:52**
